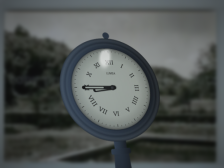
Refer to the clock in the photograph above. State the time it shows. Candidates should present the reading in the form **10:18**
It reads **8:45**
